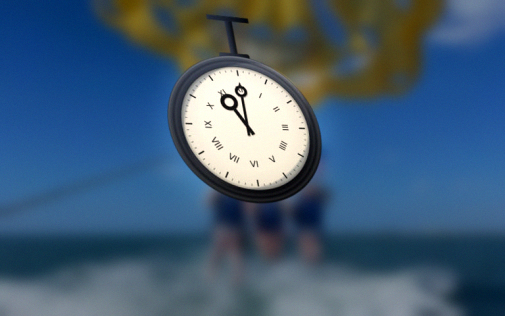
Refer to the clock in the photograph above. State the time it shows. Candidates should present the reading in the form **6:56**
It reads **11:00**
